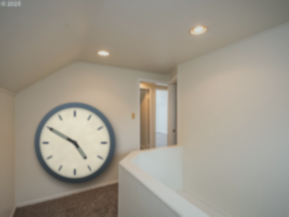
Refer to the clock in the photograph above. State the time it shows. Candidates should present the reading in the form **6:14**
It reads **4:50**
